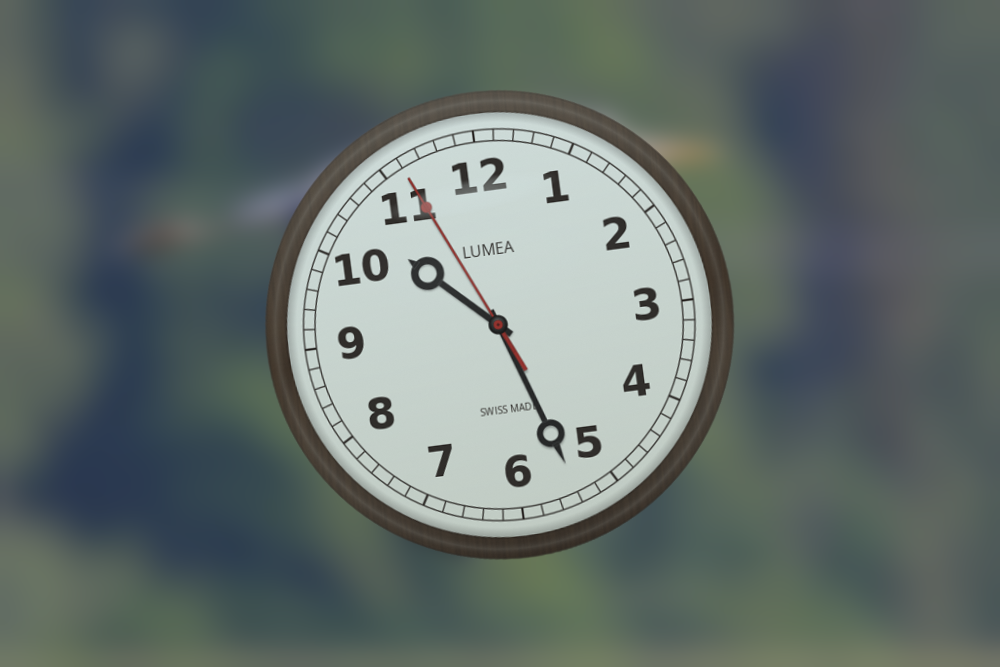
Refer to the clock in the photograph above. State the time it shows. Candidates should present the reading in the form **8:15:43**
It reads **10:26:56**
